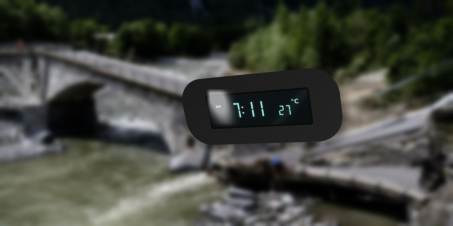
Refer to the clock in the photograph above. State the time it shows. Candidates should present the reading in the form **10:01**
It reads **7:11**
